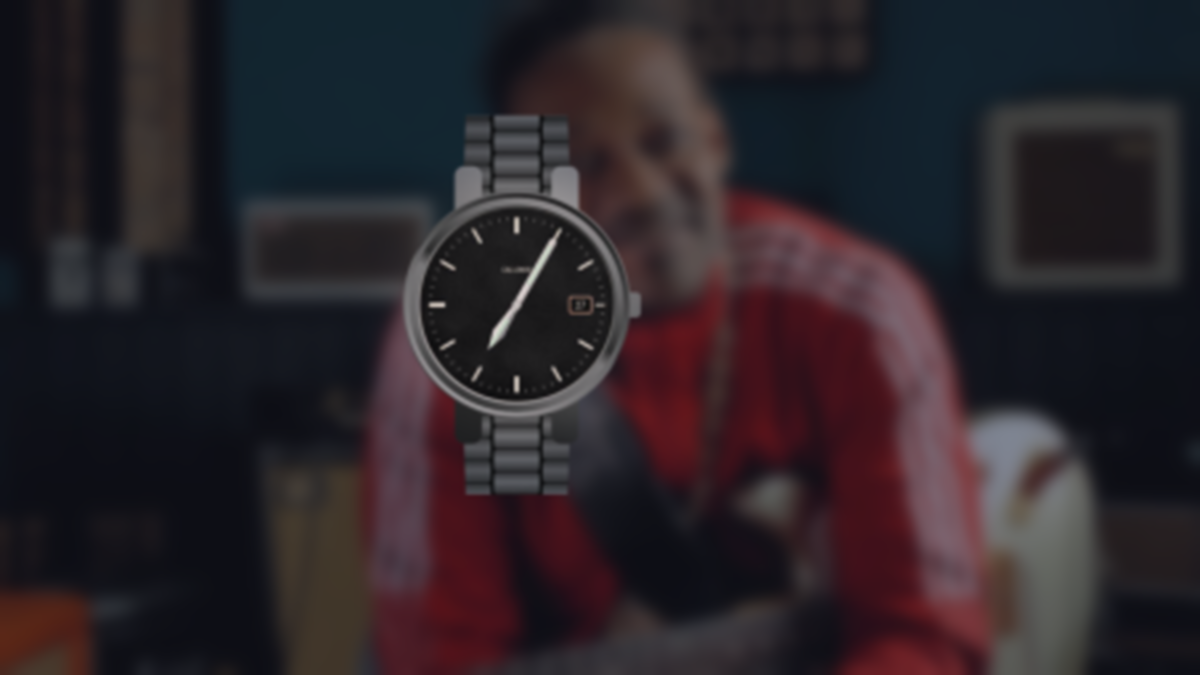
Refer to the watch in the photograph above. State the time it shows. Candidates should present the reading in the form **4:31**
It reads **7:05**
